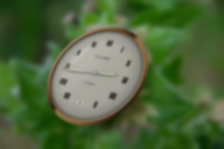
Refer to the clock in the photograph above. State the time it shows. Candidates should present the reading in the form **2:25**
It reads **2:44**
